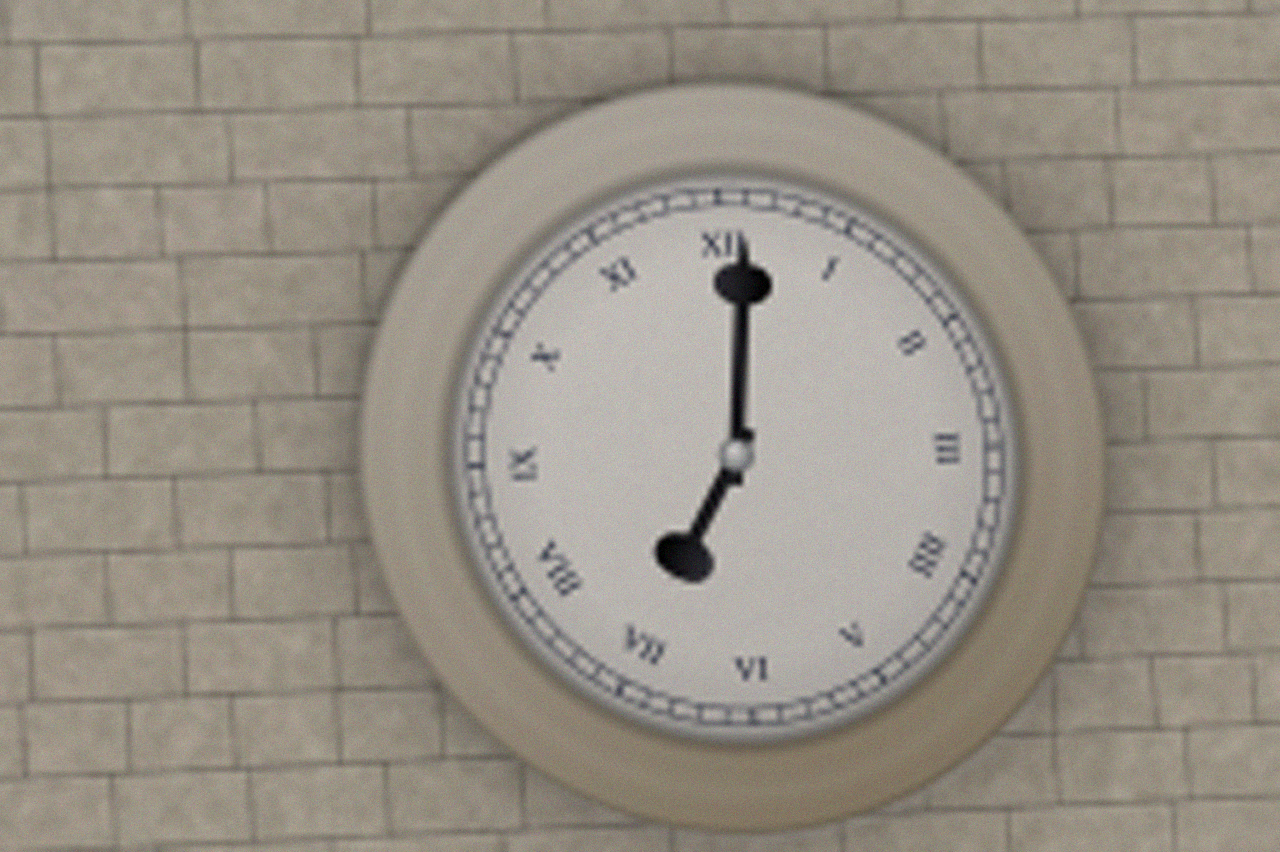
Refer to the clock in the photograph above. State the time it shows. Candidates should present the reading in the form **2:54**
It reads **7:01**
